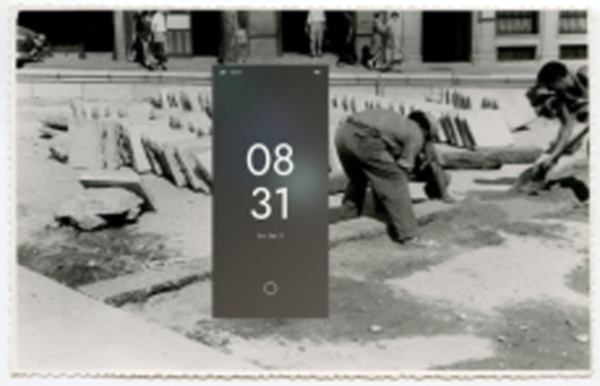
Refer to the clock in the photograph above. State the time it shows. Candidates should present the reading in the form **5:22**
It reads **8:31**
